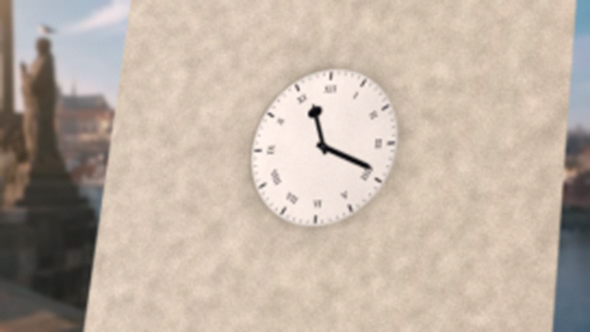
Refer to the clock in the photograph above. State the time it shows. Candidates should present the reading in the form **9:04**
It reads **11:19**
